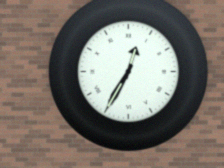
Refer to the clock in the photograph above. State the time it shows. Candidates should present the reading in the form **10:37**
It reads **12:35**
